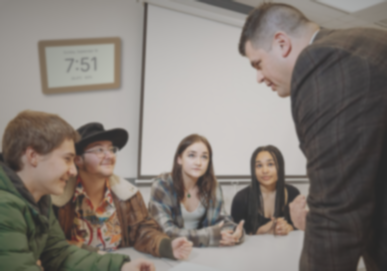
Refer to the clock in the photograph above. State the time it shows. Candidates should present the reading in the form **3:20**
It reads **7:51**
